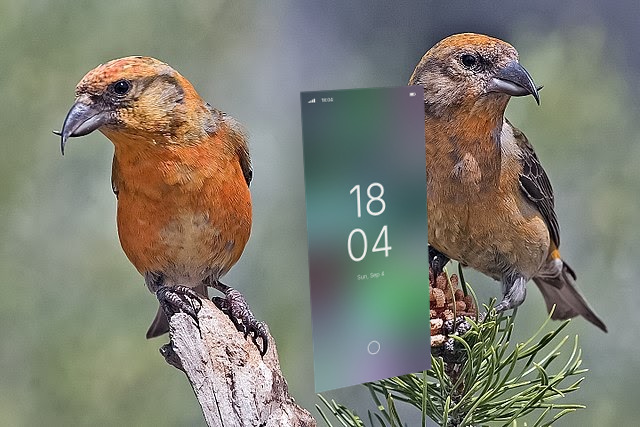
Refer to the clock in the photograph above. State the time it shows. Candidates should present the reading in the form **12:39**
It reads **18:04**
